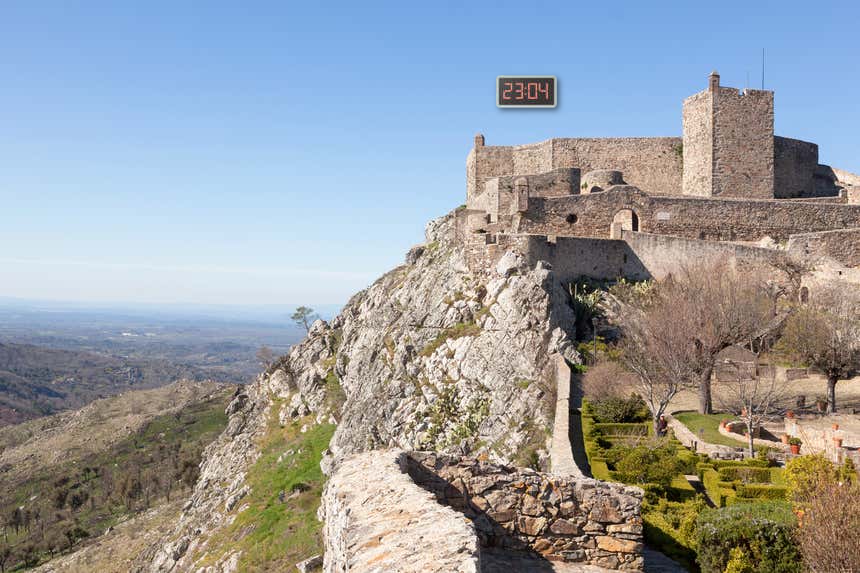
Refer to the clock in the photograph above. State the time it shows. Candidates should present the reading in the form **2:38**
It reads **23:04**
